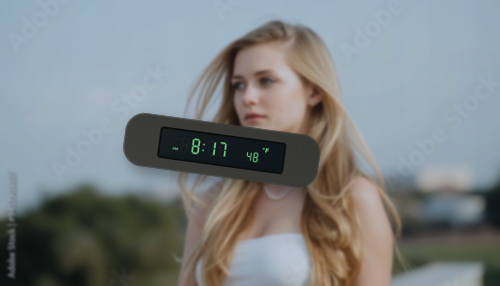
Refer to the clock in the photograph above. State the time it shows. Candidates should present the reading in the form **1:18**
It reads **8:17**
